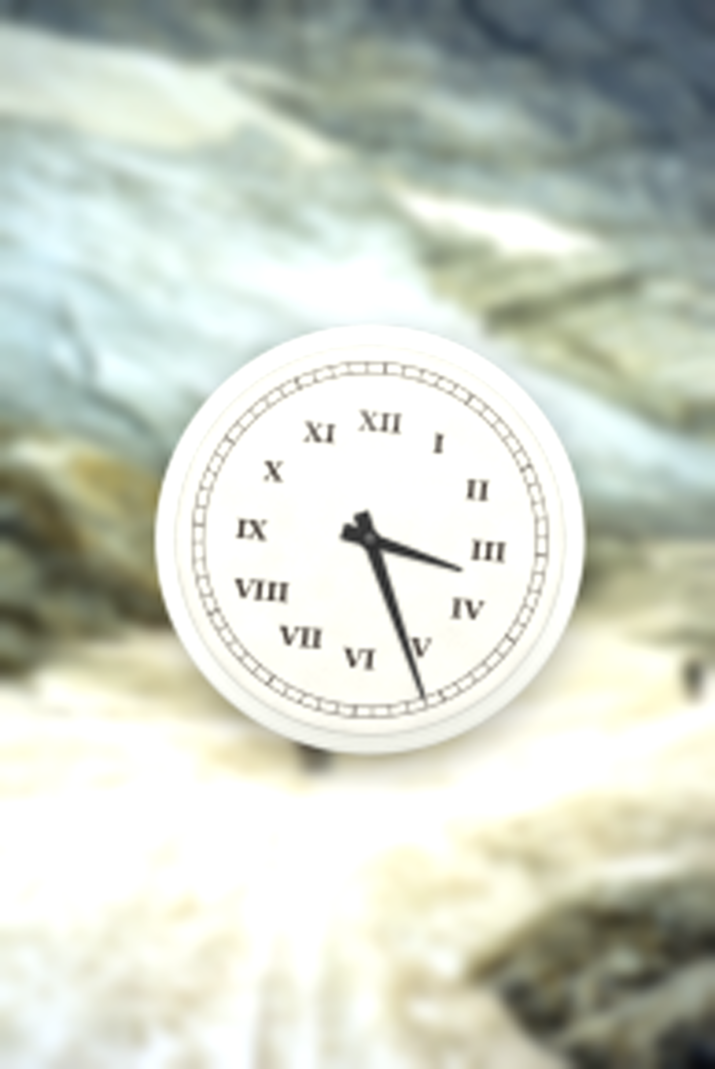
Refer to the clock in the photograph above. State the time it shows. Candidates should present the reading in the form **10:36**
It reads **3:26**
